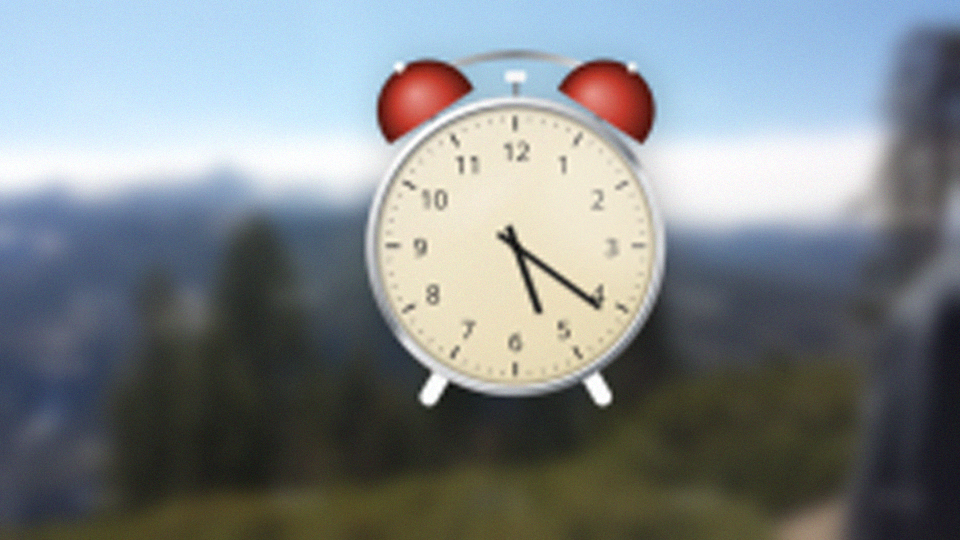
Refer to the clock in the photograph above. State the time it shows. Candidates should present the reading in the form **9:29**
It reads **5:21**
